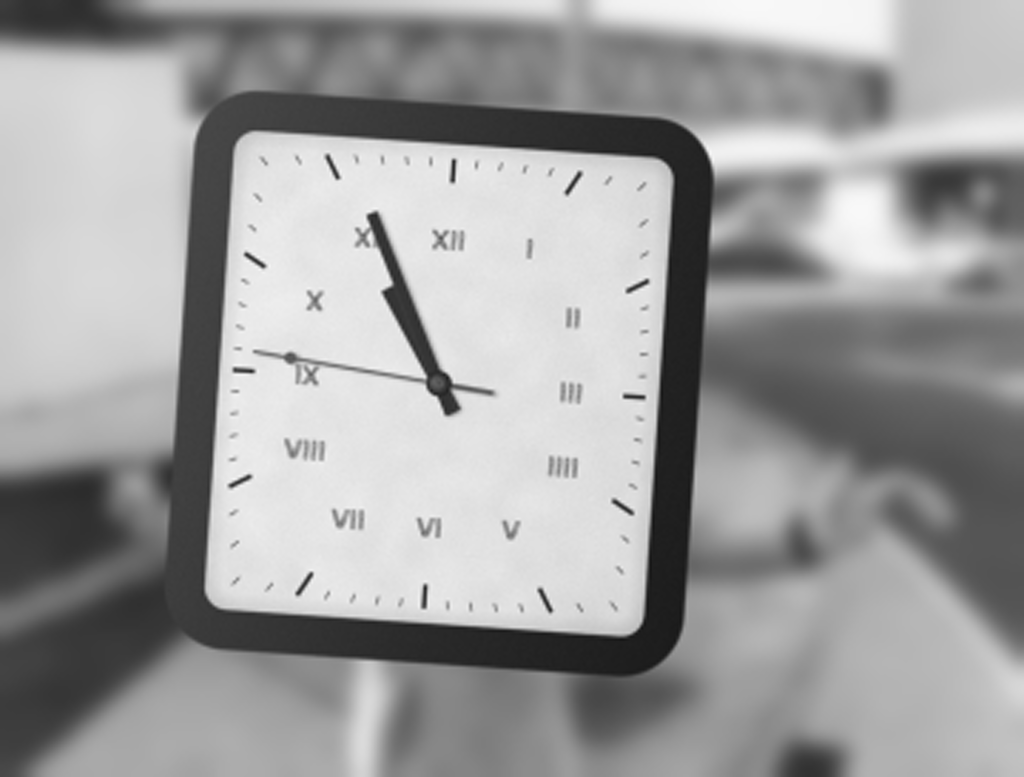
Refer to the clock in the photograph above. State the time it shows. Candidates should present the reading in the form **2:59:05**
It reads **10:55:46**
